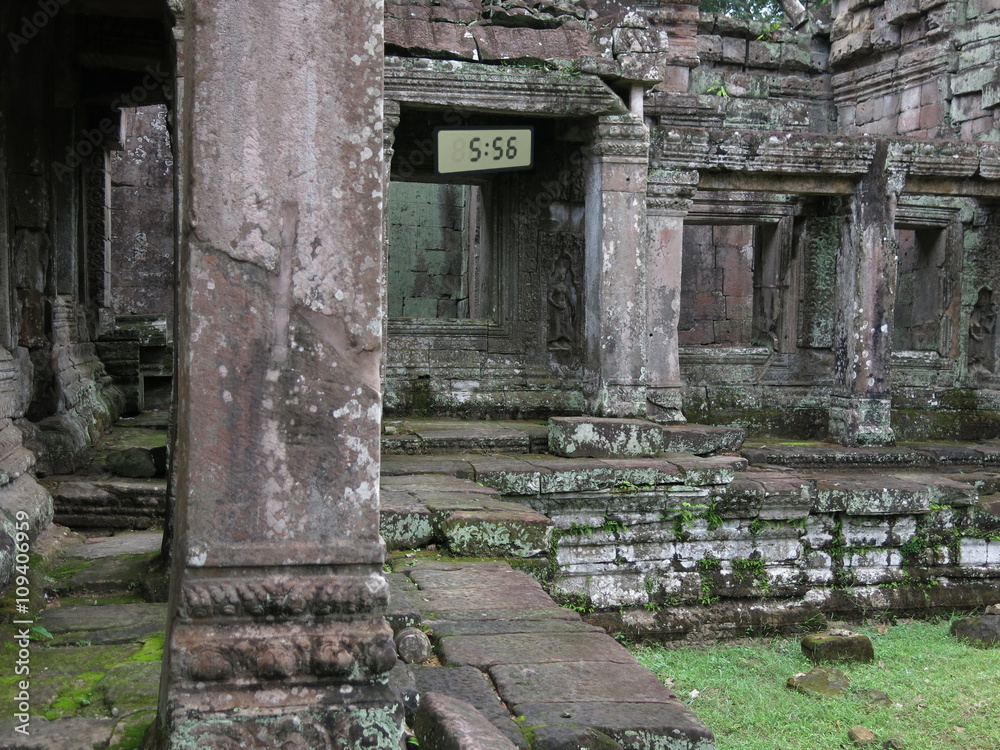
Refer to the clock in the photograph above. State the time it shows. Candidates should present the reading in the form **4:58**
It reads **5:56**
